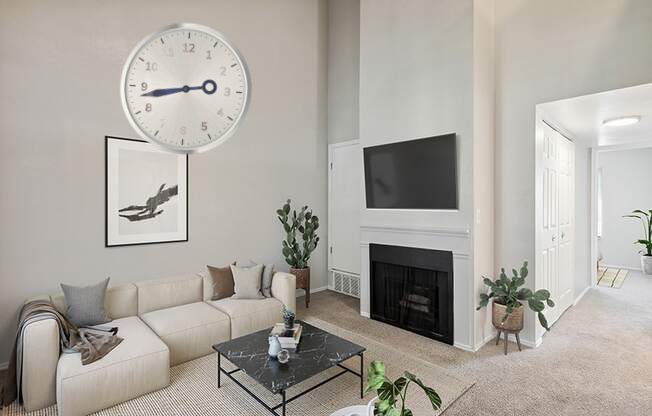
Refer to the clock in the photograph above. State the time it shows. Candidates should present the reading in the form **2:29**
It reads **2:43**
